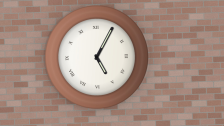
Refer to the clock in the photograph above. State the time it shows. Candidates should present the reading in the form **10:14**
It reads **5:05**
